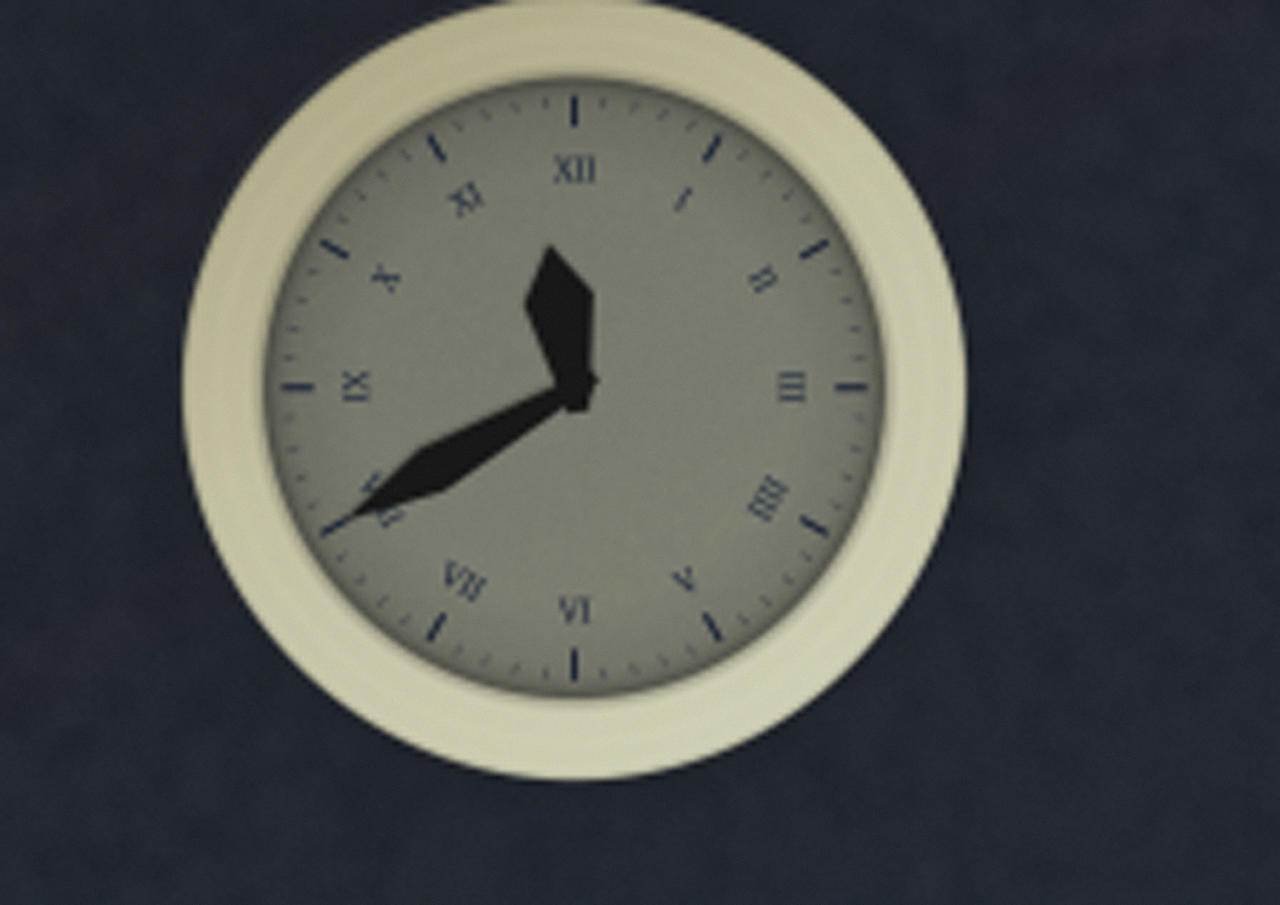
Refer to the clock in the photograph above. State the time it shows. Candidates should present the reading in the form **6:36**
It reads **11:40**
